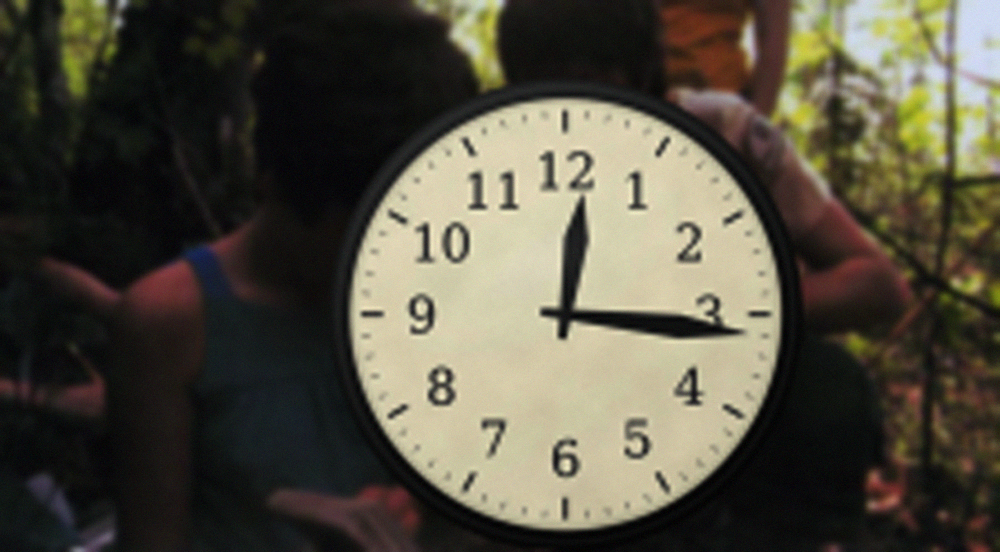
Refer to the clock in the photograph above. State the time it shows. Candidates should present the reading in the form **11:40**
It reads **12:16**
